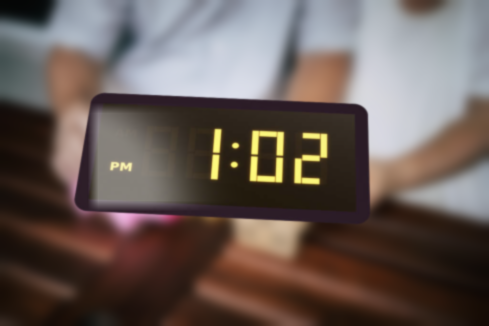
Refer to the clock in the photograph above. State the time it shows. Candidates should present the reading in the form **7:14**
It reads **1:02**
